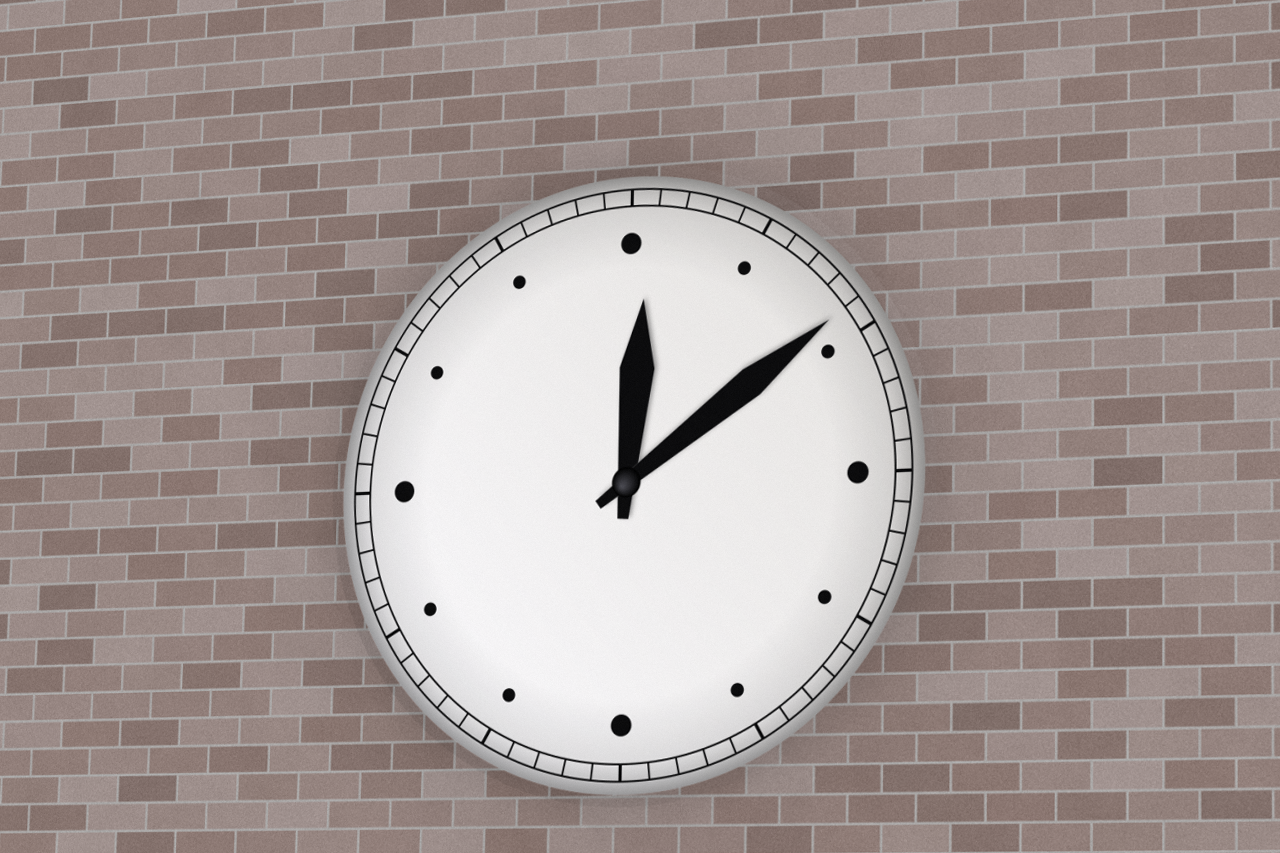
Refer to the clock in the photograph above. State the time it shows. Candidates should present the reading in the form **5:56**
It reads **12:09**
